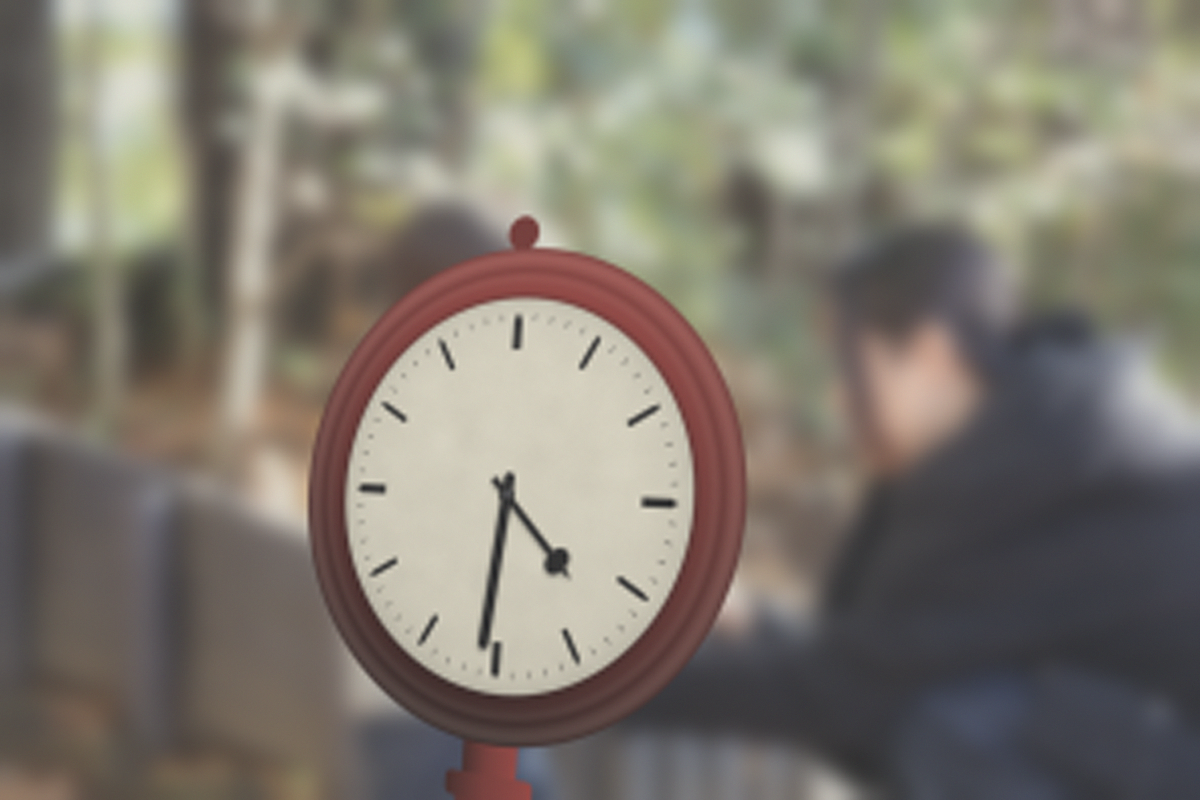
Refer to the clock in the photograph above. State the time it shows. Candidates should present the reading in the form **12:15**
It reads **4:31**
